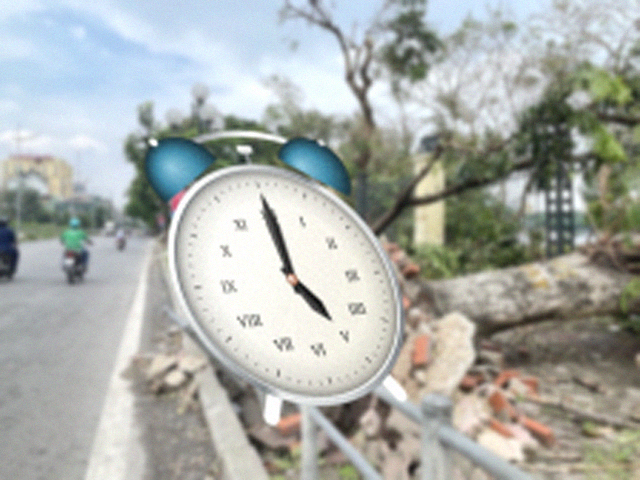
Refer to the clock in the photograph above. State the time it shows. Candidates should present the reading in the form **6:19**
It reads **5:00**
